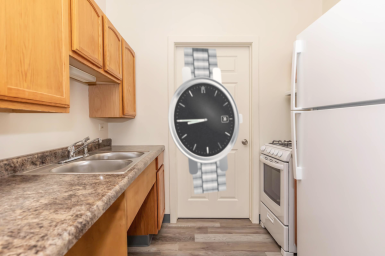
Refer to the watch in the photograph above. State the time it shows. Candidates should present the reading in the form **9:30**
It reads **8:45**
